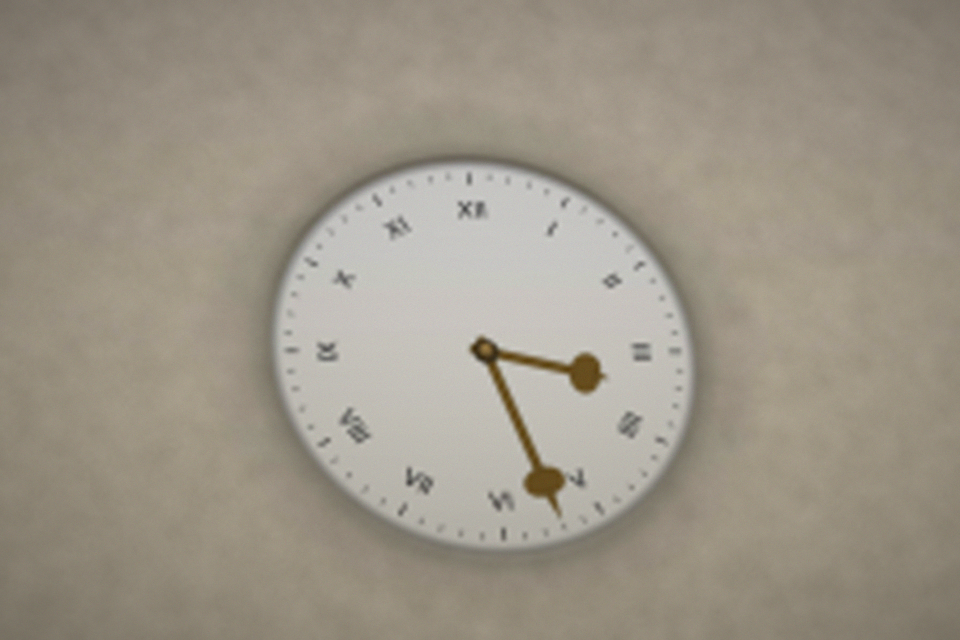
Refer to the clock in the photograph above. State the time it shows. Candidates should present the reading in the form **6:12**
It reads **3:27**
